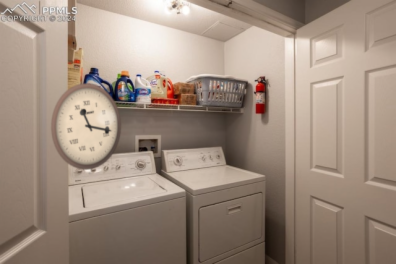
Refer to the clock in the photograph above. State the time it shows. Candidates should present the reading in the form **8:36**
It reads **11:18**
